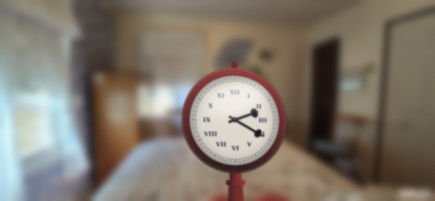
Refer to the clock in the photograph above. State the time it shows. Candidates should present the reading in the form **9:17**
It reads **2:20**
